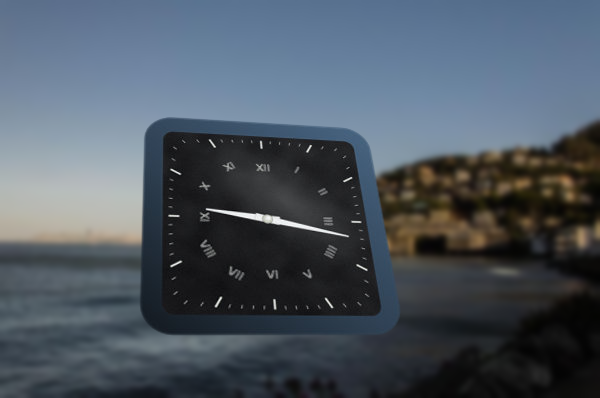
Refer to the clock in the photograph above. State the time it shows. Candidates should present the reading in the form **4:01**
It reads **9:17**
